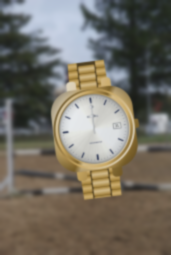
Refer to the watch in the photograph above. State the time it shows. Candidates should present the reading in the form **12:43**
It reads **12:00**
